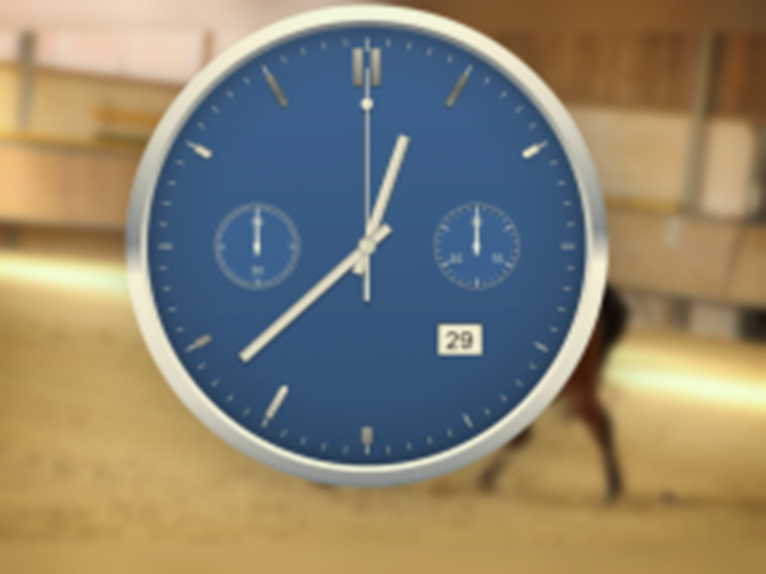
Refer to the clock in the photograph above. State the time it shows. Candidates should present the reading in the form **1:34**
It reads **12:38**
